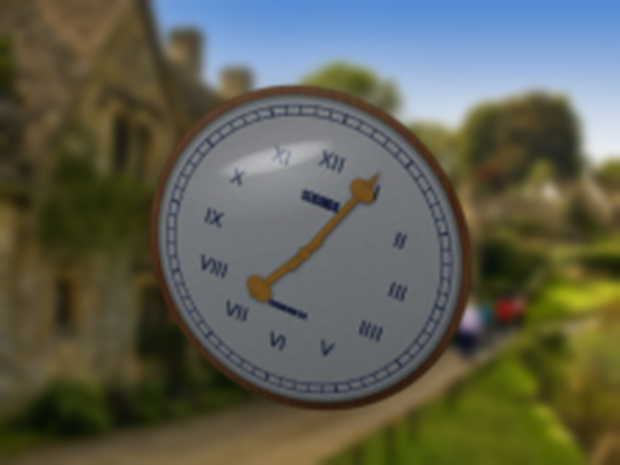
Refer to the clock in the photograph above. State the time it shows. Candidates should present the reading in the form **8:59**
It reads **7:04**
